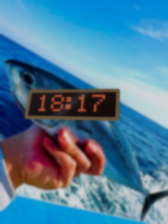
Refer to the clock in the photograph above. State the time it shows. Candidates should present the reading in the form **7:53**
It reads **18:17**
